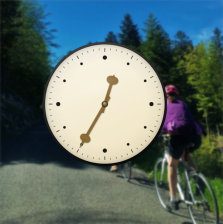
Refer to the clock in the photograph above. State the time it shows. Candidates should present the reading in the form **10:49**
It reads **12:35**
